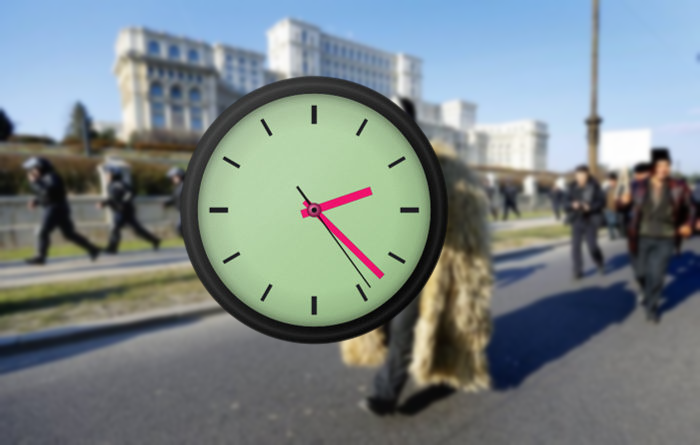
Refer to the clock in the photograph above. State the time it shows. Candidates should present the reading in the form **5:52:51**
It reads **2:22:24**
